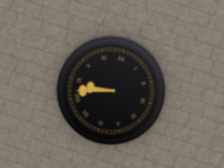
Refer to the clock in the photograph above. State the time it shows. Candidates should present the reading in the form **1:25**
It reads **8:42**
